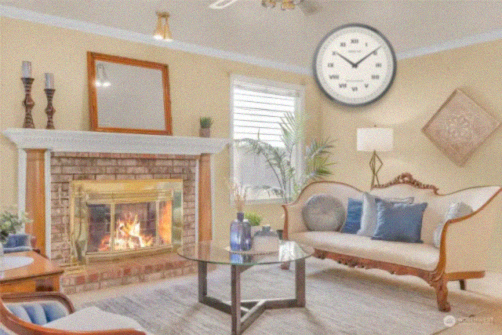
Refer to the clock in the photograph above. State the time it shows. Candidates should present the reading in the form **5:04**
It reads **10:09**
